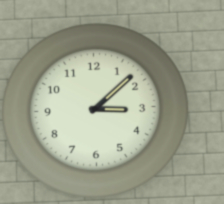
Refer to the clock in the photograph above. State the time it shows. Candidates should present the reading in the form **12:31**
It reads **3:08**
